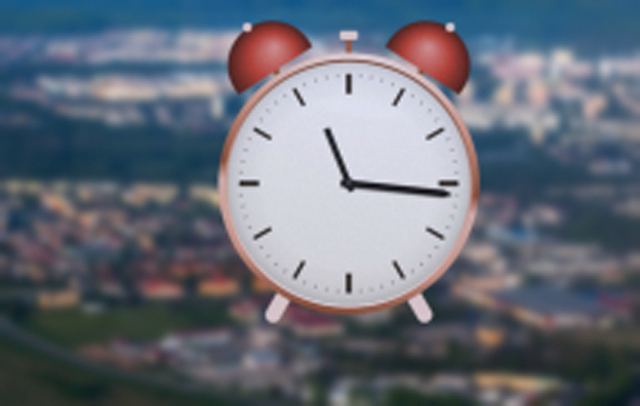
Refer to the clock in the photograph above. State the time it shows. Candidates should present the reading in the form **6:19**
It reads **11:16**
